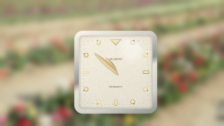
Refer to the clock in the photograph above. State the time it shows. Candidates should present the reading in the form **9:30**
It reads **10:52**
